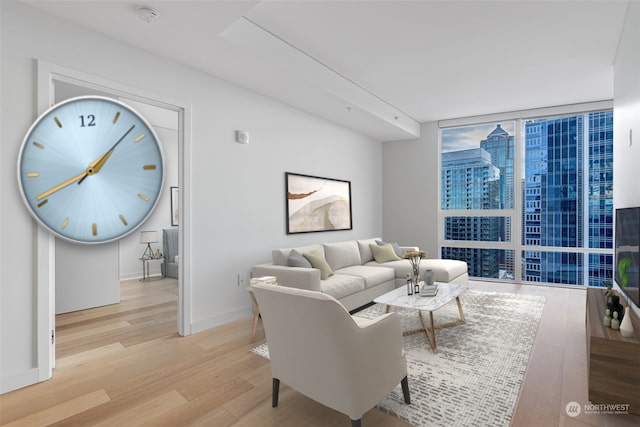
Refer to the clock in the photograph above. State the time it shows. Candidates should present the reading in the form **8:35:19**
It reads **1:41:08**
